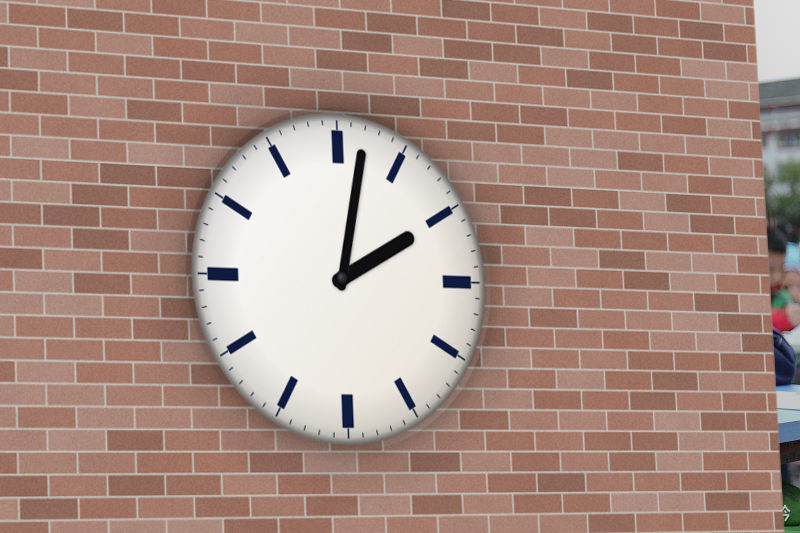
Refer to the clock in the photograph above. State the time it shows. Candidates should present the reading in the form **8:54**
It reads **2:02**
